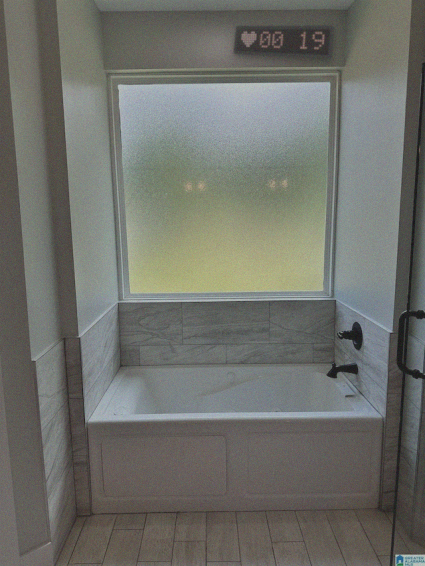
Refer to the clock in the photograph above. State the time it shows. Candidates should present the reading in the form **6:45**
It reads **0:19**
